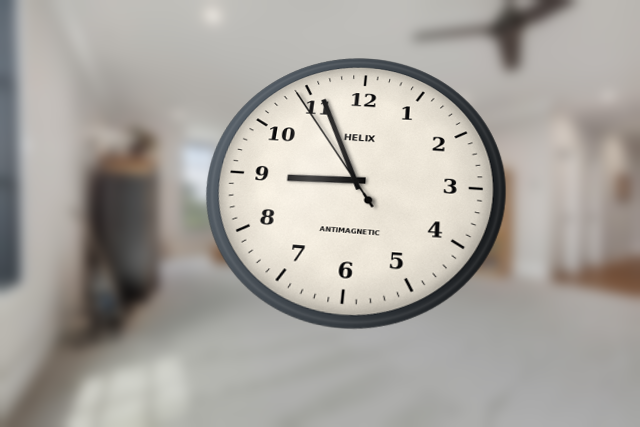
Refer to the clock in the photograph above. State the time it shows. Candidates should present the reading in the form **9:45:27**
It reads **8:55:54**
